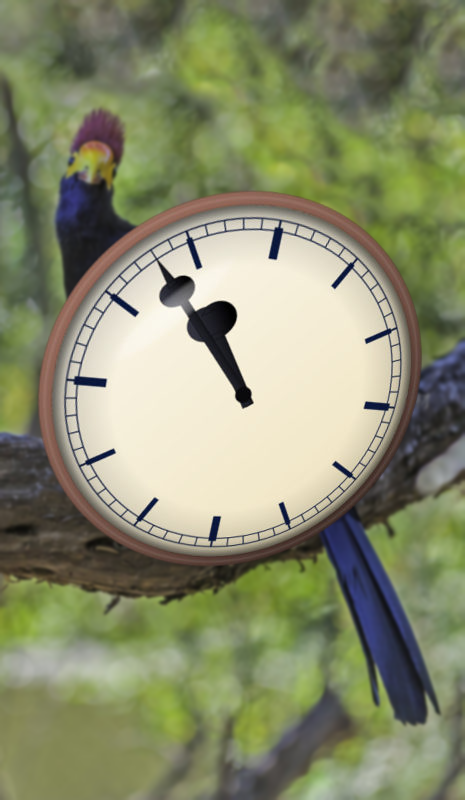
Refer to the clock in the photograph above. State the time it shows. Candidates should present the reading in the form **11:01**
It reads **10:53**
